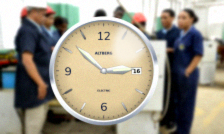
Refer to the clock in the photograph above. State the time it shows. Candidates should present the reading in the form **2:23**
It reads **2:52**
